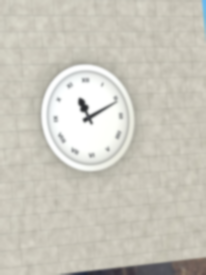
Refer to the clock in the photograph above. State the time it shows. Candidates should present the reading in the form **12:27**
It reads **11:11**
